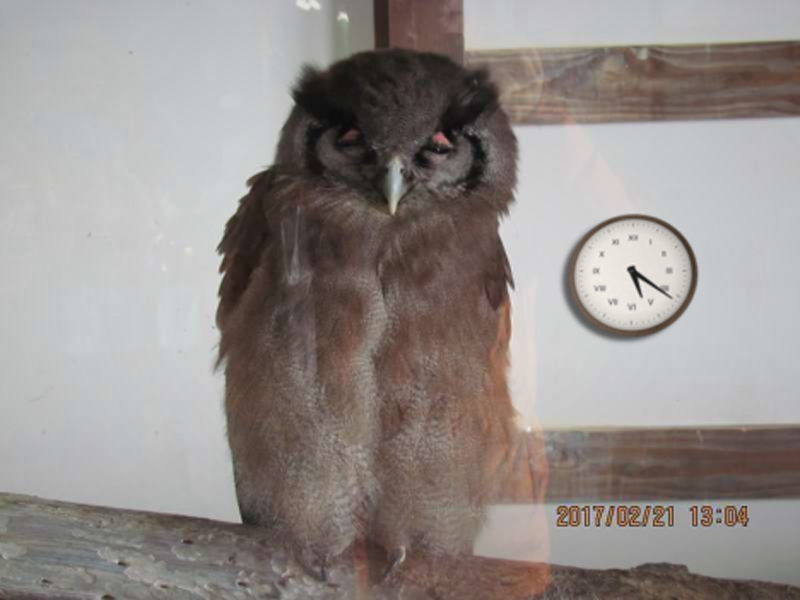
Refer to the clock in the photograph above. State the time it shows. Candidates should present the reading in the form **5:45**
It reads **5:21**
